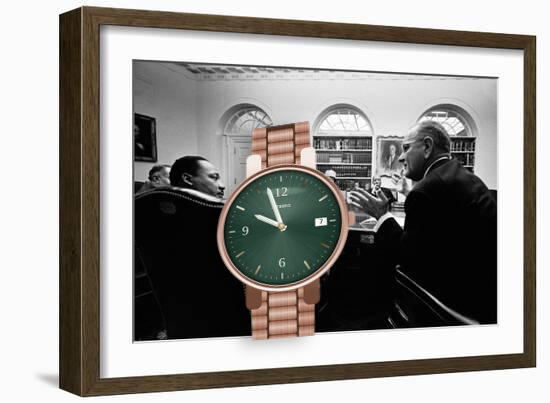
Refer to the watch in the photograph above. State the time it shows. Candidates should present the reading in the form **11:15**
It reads **9:57**
